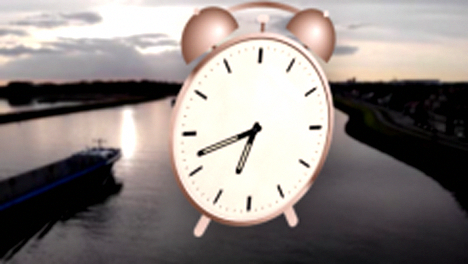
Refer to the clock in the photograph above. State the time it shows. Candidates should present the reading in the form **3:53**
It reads **6:42**
